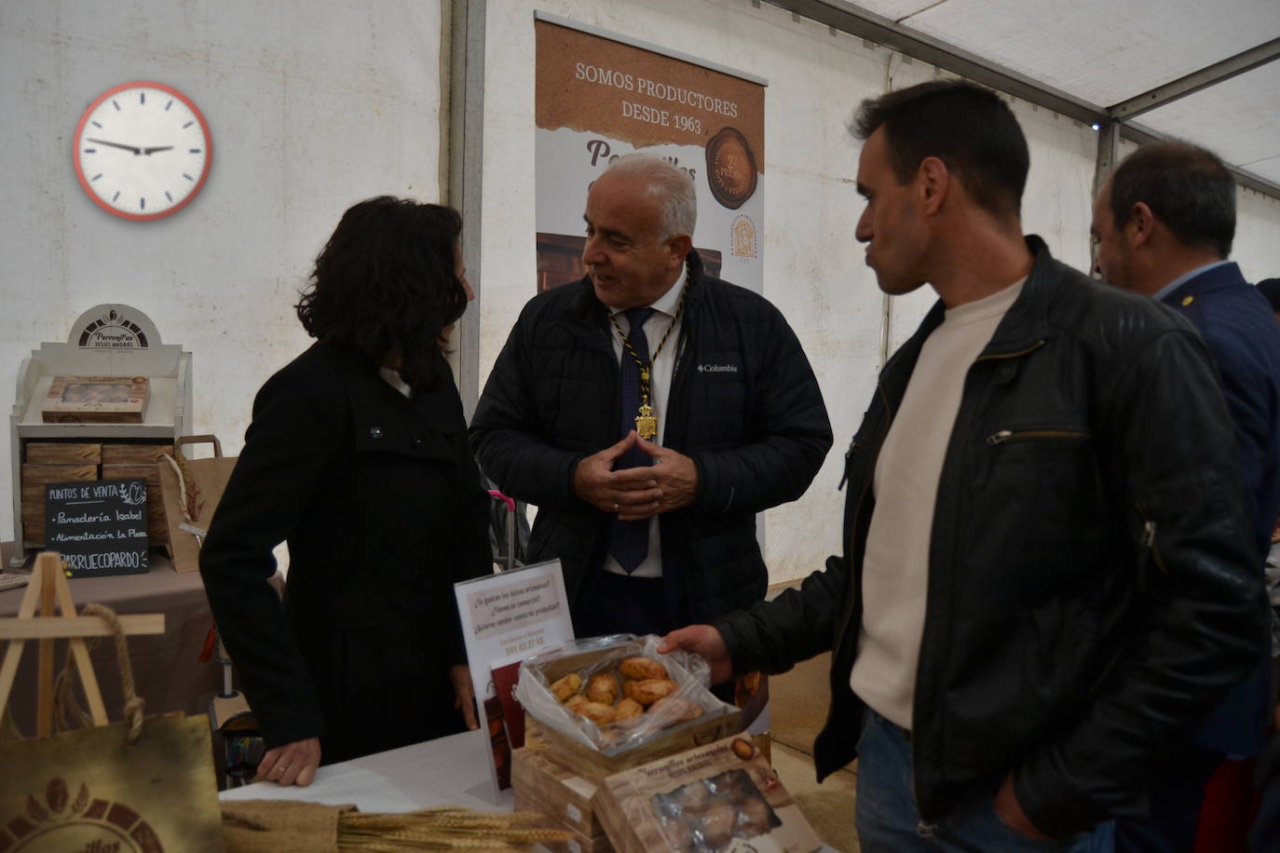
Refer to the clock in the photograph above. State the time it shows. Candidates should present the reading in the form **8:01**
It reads **2:47**
